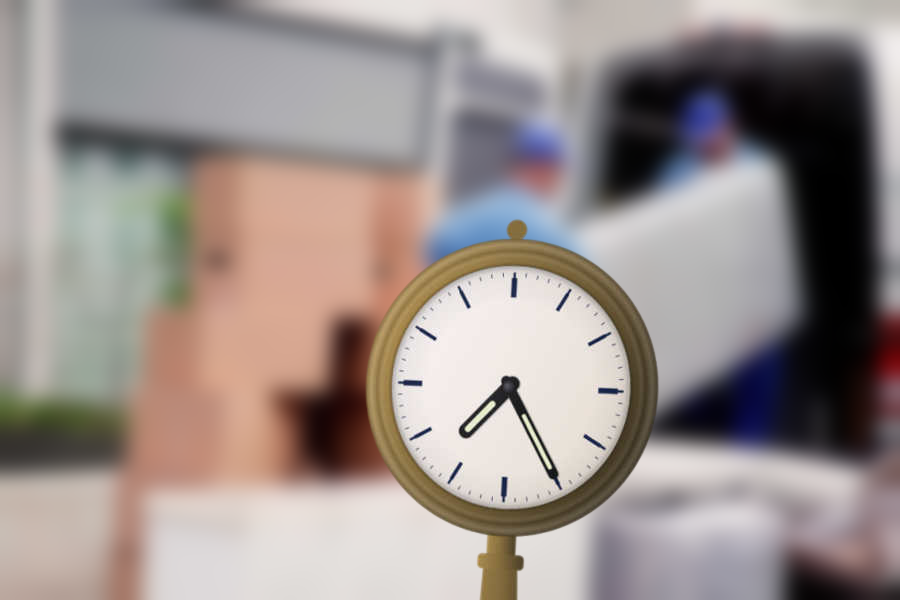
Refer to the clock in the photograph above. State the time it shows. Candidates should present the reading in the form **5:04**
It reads **7:25**
